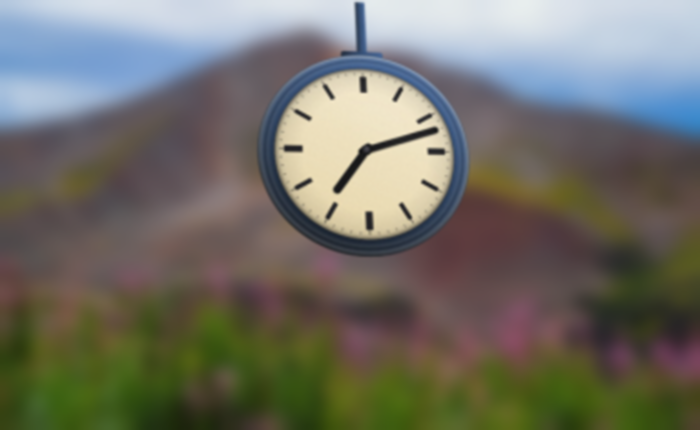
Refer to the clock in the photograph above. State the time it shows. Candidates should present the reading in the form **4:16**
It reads **7:12**
